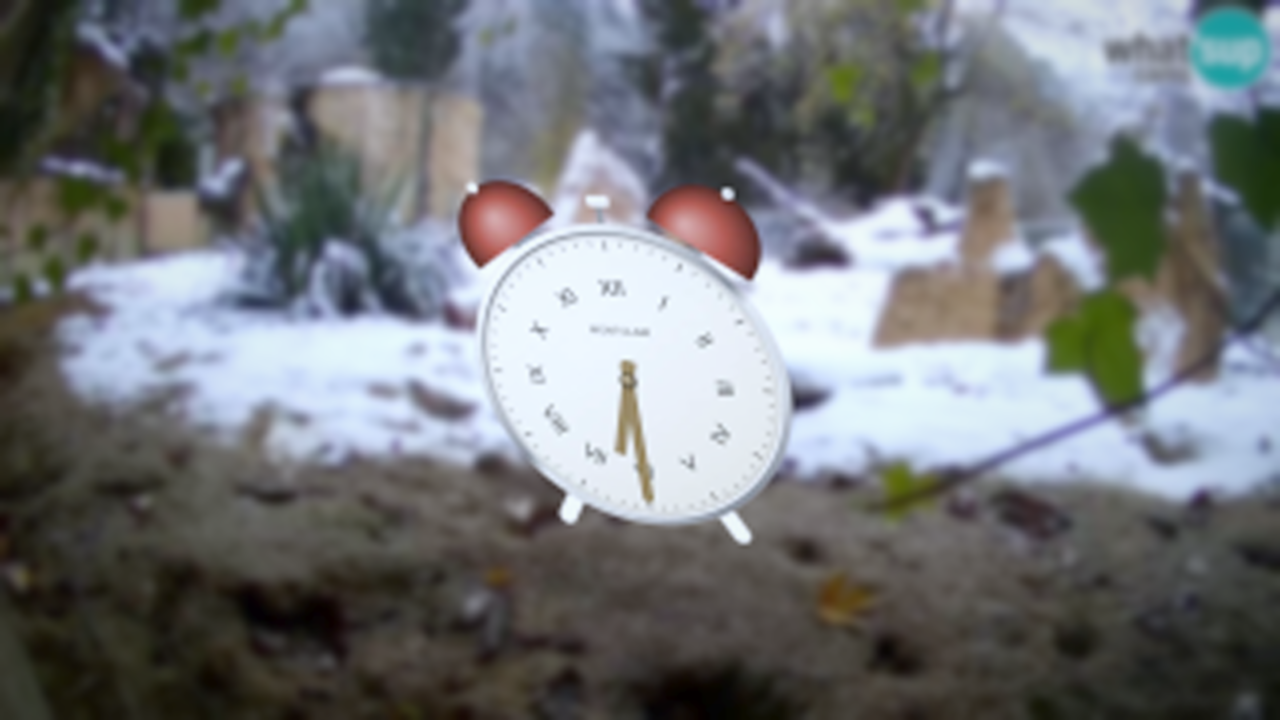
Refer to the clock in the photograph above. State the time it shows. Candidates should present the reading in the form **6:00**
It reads **6:30**
